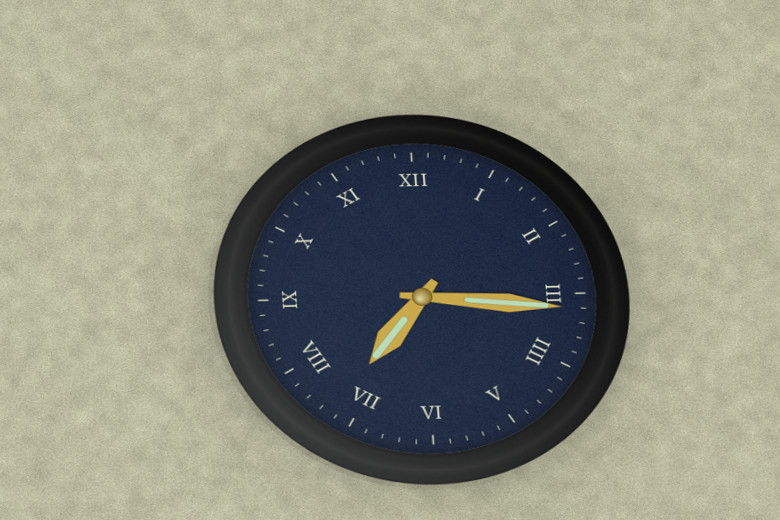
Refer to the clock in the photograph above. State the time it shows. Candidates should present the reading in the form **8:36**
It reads **7:16**
